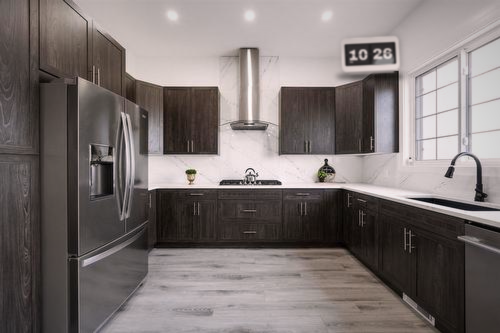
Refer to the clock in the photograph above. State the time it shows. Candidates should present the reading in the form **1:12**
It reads **10:26**
